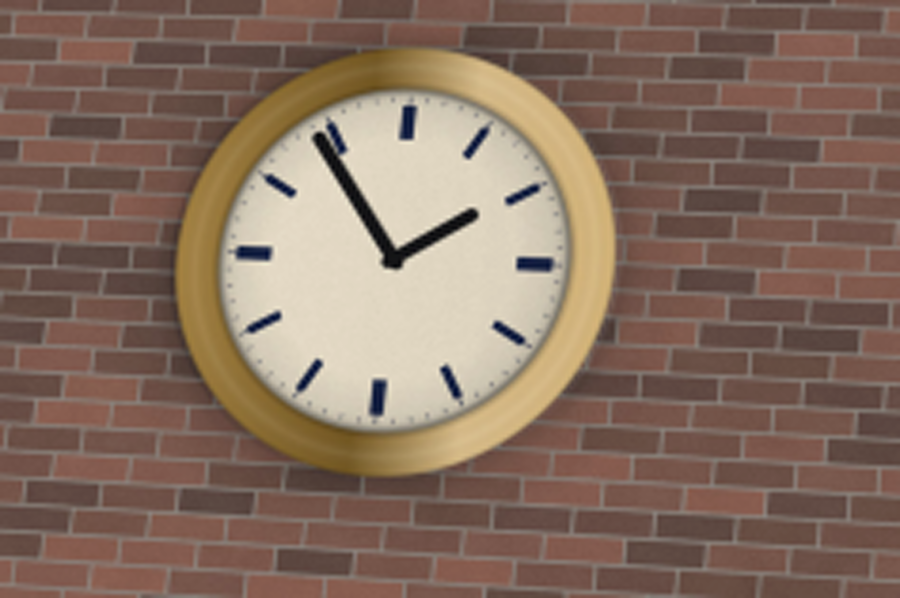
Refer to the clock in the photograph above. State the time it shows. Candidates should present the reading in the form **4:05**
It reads **1:54**
